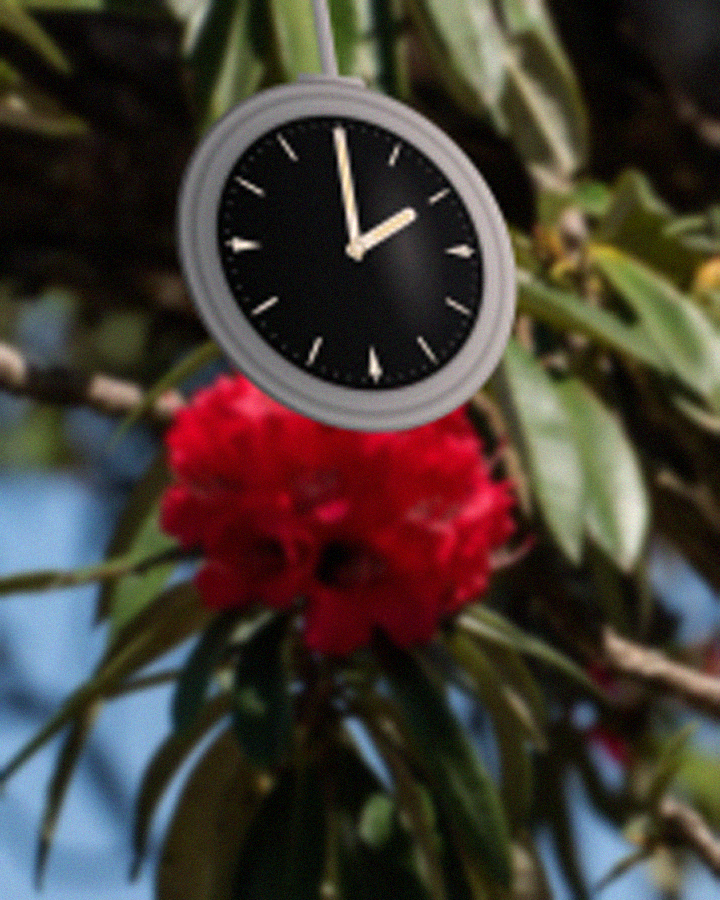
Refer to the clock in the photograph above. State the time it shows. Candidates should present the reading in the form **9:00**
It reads **2:00**
